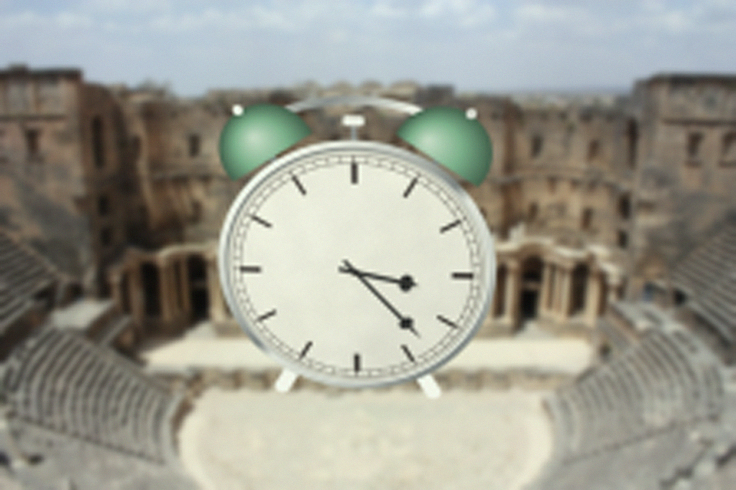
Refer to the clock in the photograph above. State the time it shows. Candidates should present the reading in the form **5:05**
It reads **3:23**
